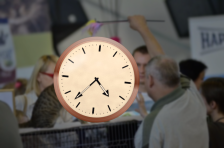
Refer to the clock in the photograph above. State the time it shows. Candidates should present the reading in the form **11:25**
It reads **4:37**
